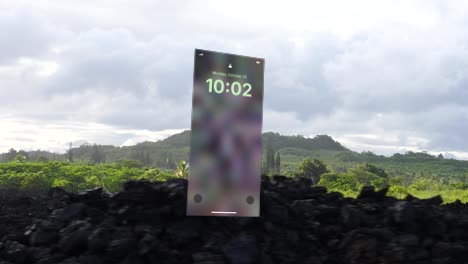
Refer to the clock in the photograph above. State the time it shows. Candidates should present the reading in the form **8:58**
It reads **10:02**
